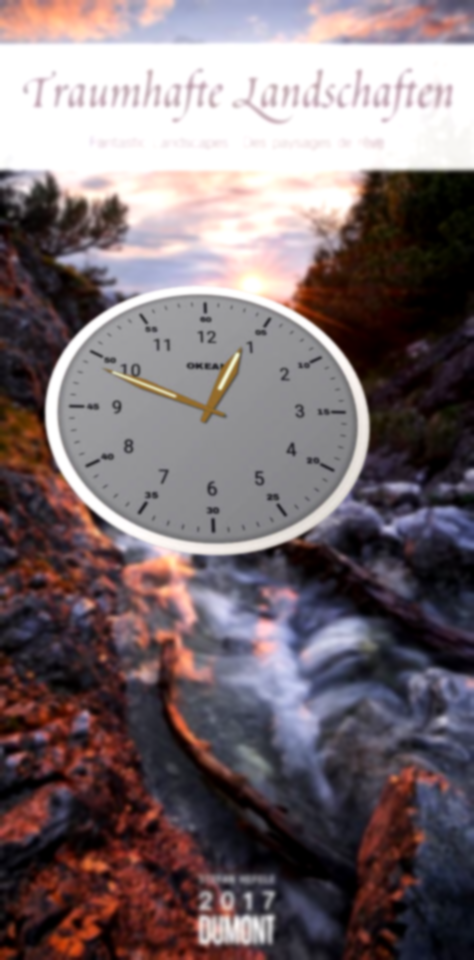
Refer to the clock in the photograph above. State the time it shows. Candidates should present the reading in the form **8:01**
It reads **12:49**
